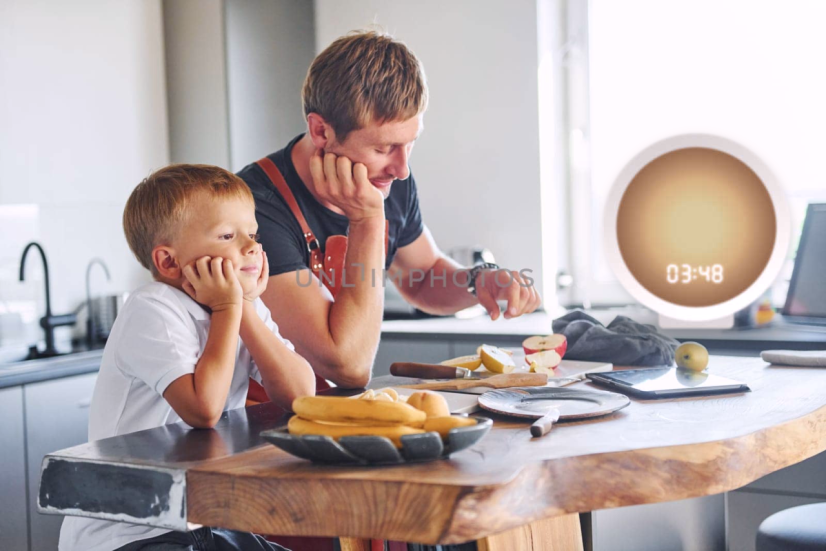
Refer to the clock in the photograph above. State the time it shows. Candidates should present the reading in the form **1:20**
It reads **3:48**
